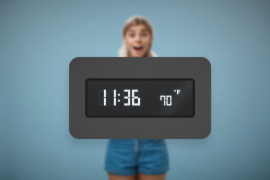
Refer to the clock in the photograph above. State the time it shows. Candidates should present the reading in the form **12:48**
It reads **11:36**
